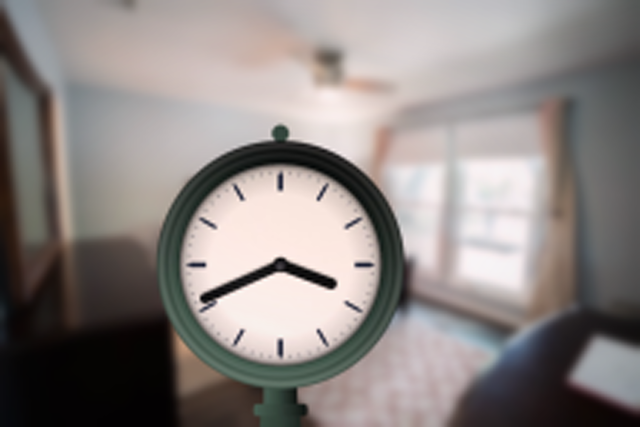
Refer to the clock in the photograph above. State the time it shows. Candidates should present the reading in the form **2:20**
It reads **3:41**
